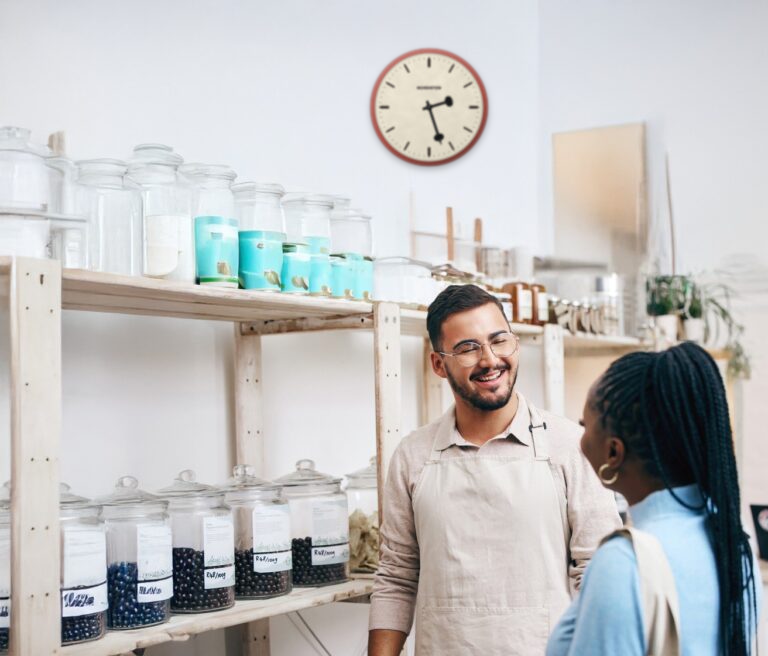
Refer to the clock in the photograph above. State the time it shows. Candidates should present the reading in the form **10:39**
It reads **2:27**
